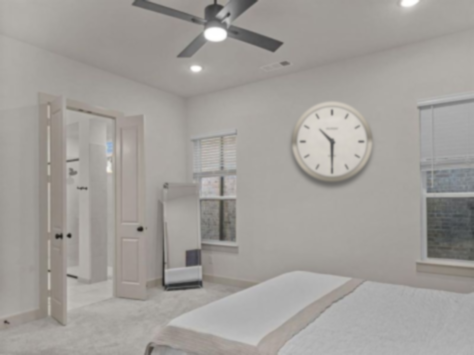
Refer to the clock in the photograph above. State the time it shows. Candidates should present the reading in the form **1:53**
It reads **10:30**
